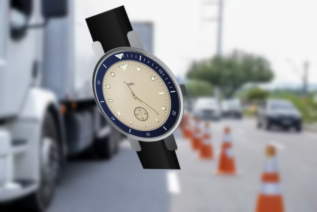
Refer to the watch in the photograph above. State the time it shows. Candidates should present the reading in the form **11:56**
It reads **11:23**
